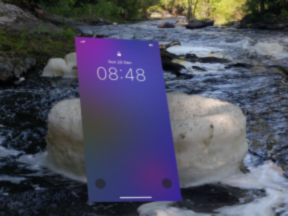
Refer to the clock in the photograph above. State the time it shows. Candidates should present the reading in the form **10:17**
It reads **8:48**
